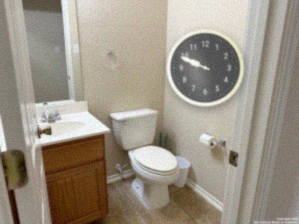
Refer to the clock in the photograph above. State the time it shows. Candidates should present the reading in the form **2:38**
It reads **9:49**
